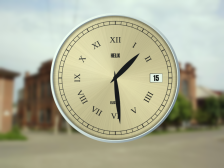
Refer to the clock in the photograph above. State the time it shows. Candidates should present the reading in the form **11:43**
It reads **1:29**
